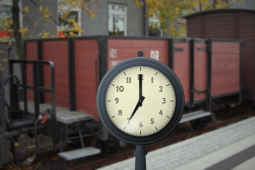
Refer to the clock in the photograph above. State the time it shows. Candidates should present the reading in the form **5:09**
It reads **7:00**
